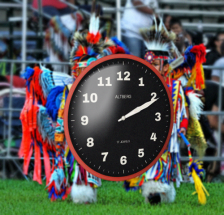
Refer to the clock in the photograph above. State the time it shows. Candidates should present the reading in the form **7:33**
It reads **2:11**
